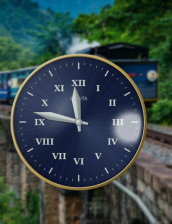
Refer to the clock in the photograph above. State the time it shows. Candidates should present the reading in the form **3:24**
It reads **11:47**
